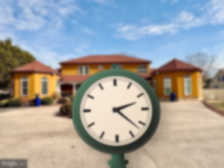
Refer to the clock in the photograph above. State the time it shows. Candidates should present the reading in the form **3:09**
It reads **2:22**
